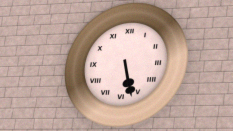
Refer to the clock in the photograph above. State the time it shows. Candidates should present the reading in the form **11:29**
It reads **5:27**
